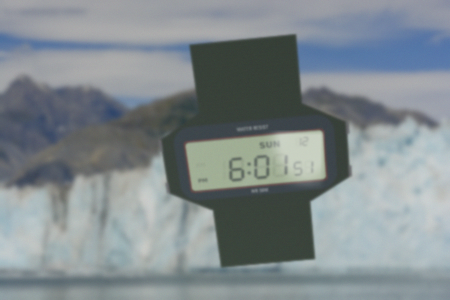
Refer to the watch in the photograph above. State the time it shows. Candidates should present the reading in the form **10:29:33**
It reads **6:01:51**
